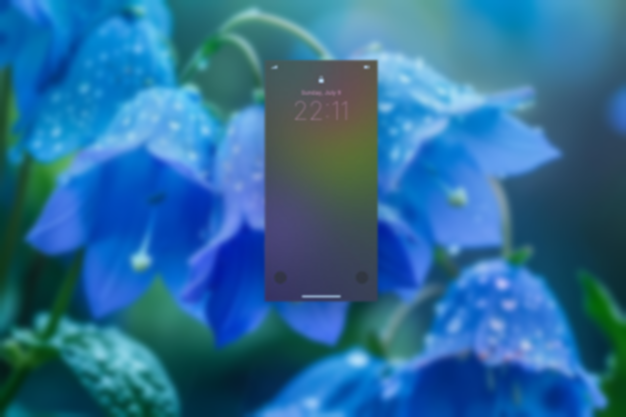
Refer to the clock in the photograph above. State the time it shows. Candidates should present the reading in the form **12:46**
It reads **22:11**
